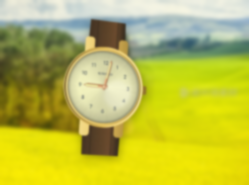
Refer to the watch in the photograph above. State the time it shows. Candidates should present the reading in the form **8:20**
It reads **9:02**
